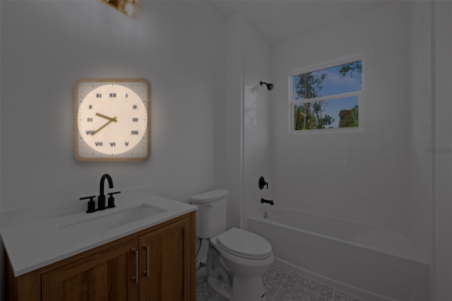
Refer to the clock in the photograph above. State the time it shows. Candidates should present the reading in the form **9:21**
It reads **9:39**
